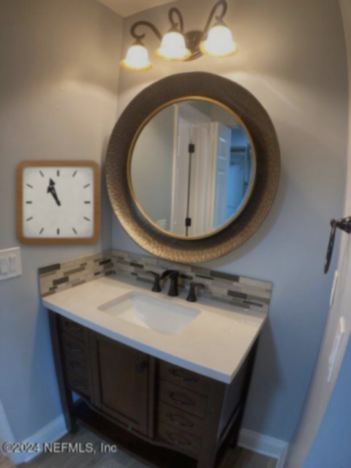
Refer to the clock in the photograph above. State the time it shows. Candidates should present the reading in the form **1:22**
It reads **10:57**
